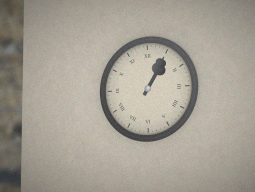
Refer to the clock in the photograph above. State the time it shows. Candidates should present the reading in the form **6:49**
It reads **1:05**
